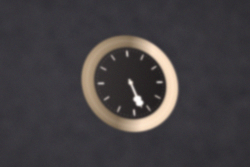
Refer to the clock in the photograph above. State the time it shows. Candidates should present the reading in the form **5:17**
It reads **5:27**
